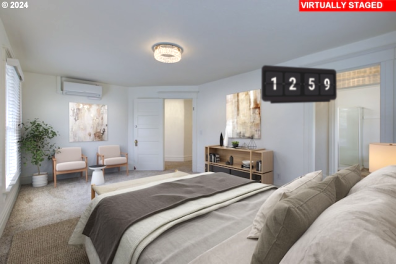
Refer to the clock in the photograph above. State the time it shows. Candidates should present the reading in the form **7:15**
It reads **12:59**
